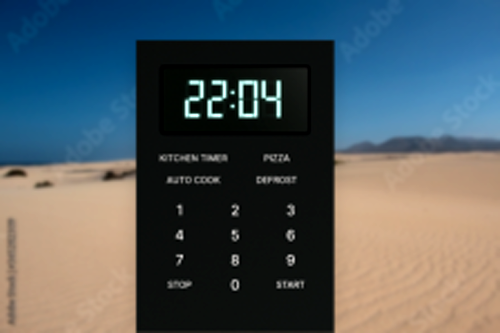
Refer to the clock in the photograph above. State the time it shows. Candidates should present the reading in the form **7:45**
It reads **22:04**
